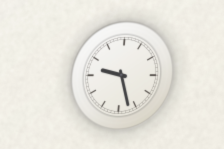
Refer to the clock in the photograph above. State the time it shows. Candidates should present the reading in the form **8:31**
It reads **9:27**
